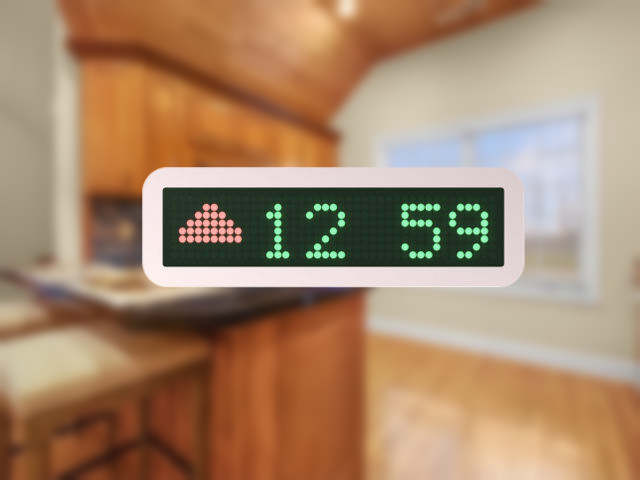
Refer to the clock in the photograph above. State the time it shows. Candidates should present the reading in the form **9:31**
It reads **12:59**
